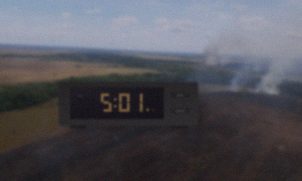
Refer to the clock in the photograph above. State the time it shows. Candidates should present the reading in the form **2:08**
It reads **5:01**
